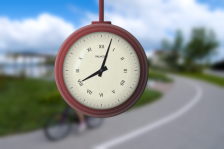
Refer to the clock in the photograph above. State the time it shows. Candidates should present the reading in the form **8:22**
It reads **8:03**
